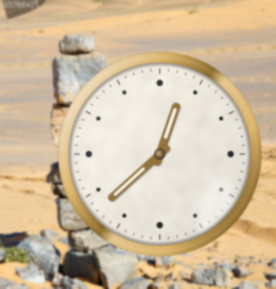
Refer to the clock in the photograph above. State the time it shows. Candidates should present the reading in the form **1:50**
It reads **12:38**
